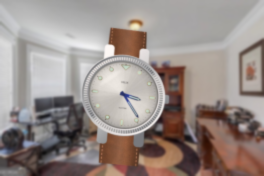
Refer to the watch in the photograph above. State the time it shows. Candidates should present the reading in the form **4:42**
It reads **3:24**
